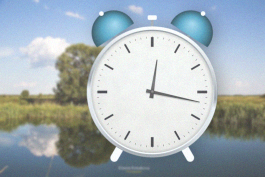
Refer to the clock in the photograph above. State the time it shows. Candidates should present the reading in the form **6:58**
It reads **12:17**
